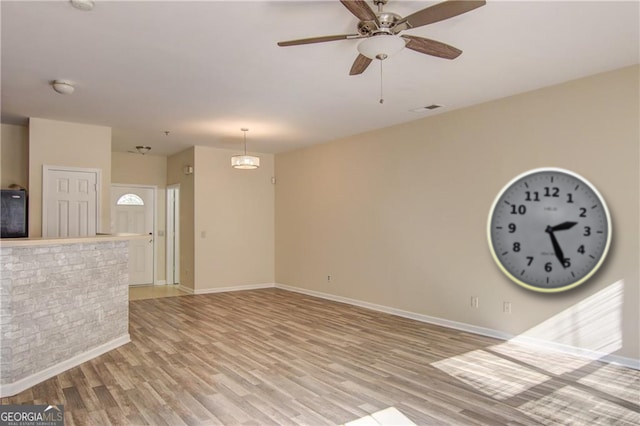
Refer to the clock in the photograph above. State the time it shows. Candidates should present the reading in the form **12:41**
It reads **2:26**
